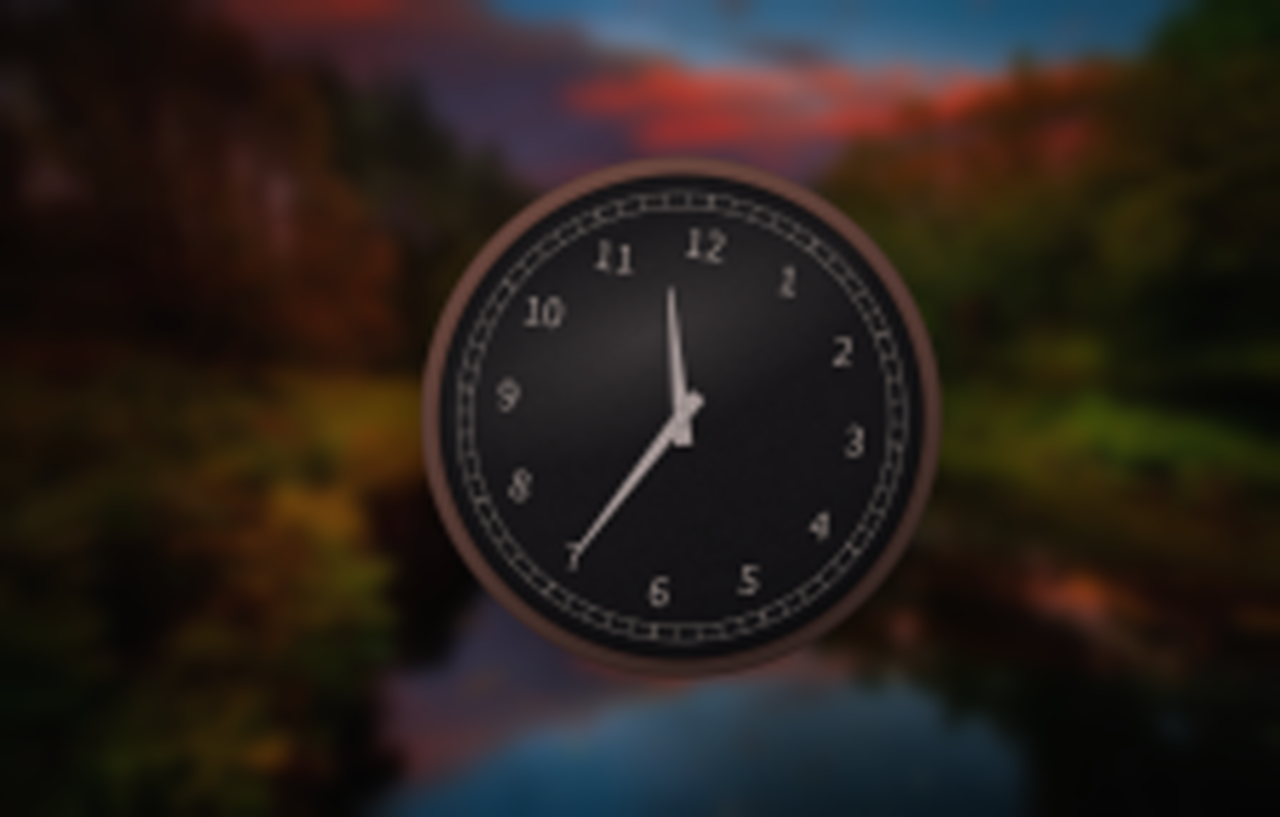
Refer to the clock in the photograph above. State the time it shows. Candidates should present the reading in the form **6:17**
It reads **11:35**
